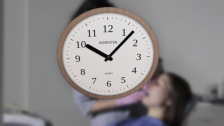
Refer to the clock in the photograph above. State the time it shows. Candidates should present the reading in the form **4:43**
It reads **10:07**
